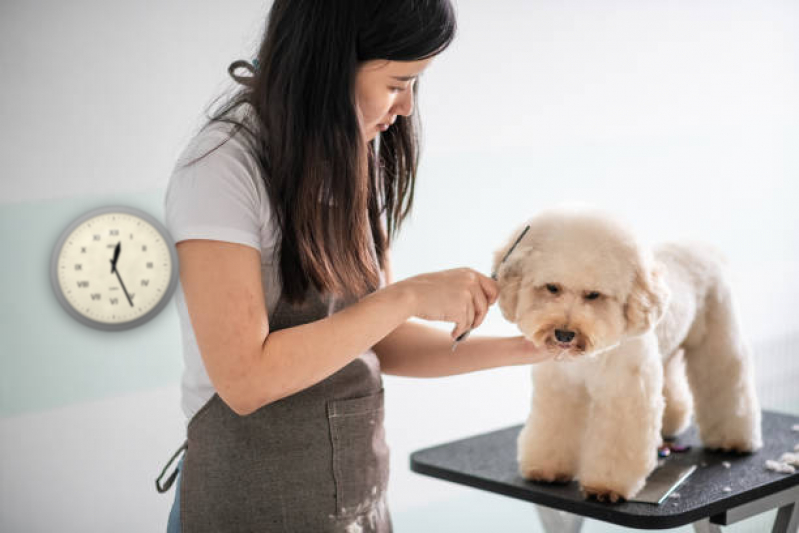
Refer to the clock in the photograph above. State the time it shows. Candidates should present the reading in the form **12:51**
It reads **12:26**
